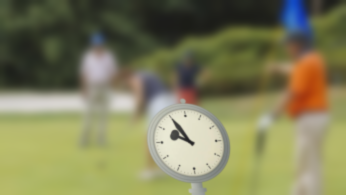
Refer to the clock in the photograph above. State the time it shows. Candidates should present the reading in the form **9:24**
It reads **9:55**
